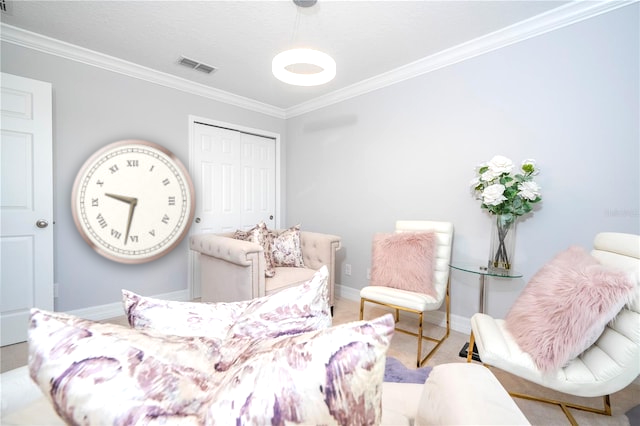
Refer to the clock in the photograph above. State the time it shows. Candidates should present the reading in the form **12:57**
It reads **9:32**
